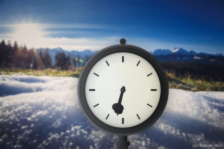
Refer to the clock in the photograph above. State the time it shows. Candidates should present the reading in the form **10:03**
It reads **6:32**
